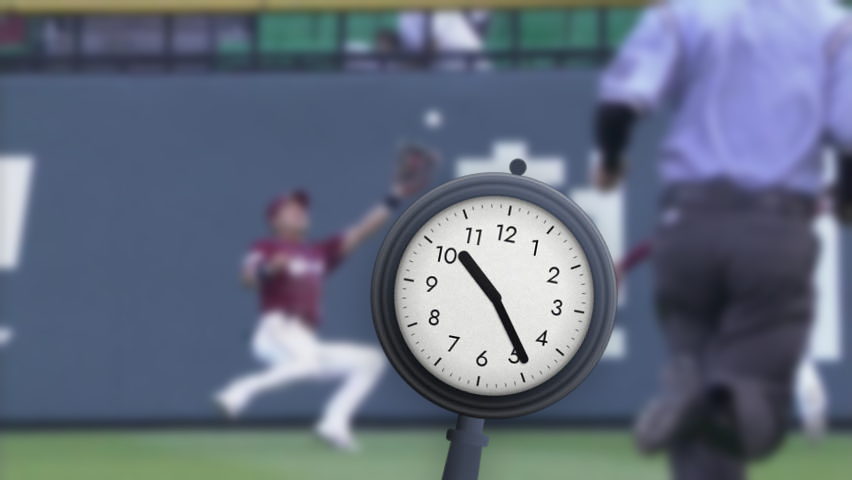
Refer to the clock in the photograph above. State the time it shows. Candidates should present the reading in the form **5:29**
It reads **10:24**
